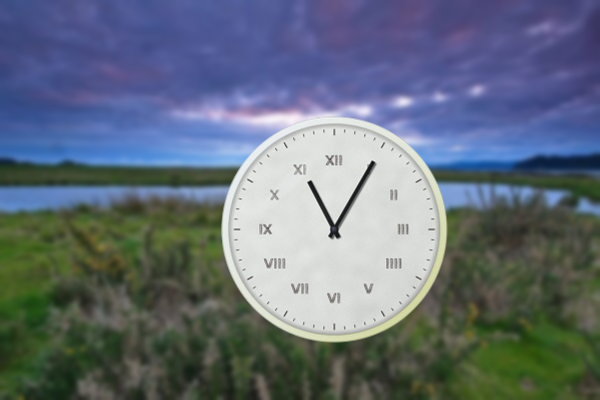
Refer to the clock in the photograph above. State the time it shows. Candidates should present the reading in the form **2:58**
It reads **11:05**
